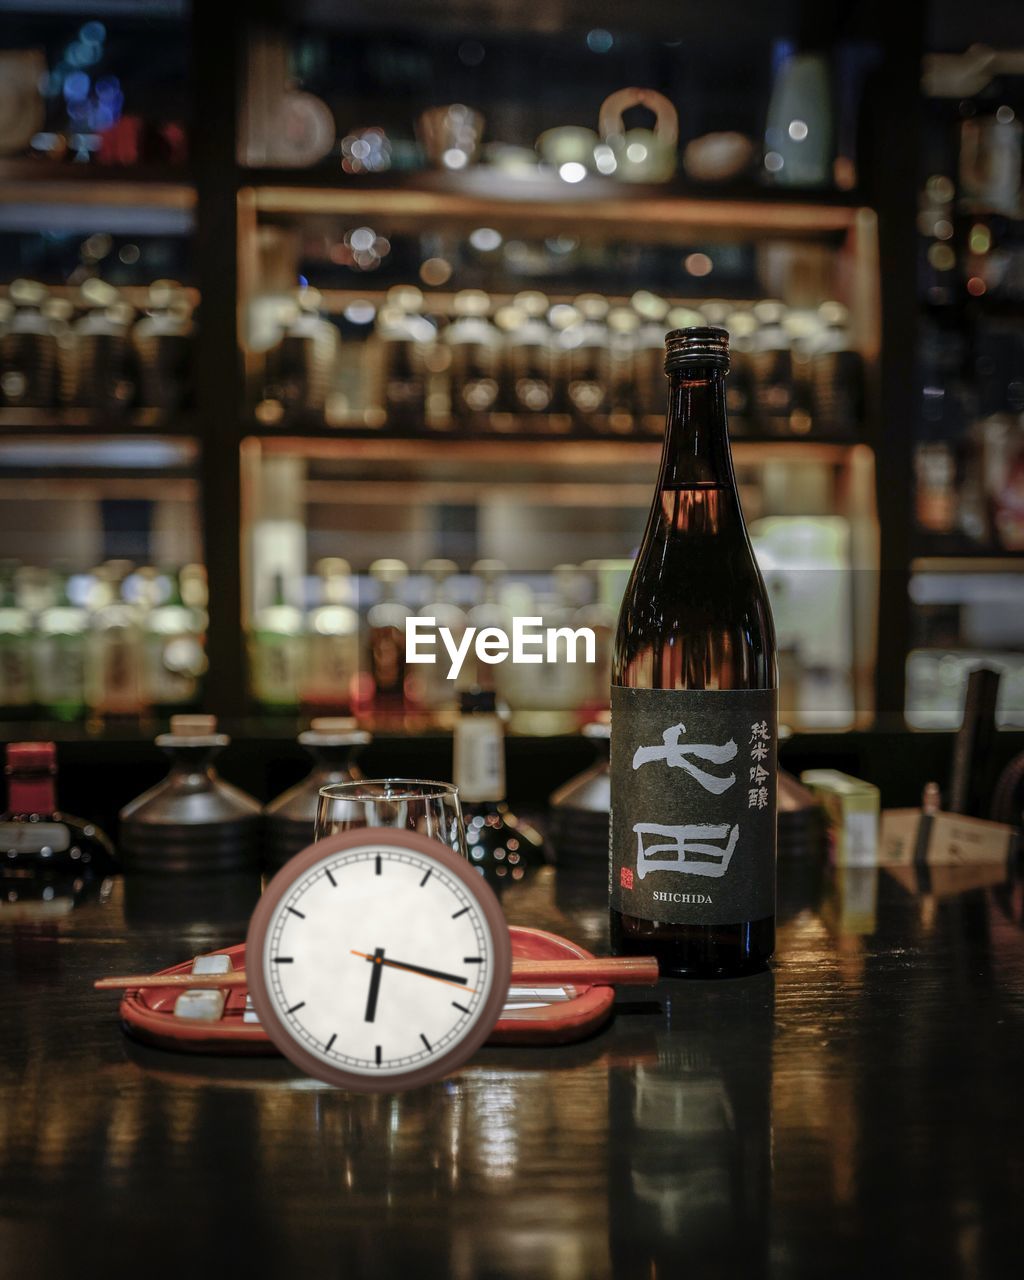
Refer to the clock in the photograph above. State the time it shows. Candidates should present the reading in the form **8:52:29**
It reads **6:17:18**
